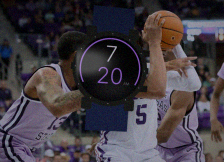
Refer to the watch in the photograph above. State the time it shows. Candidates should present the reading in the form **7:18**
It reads **7:20**
